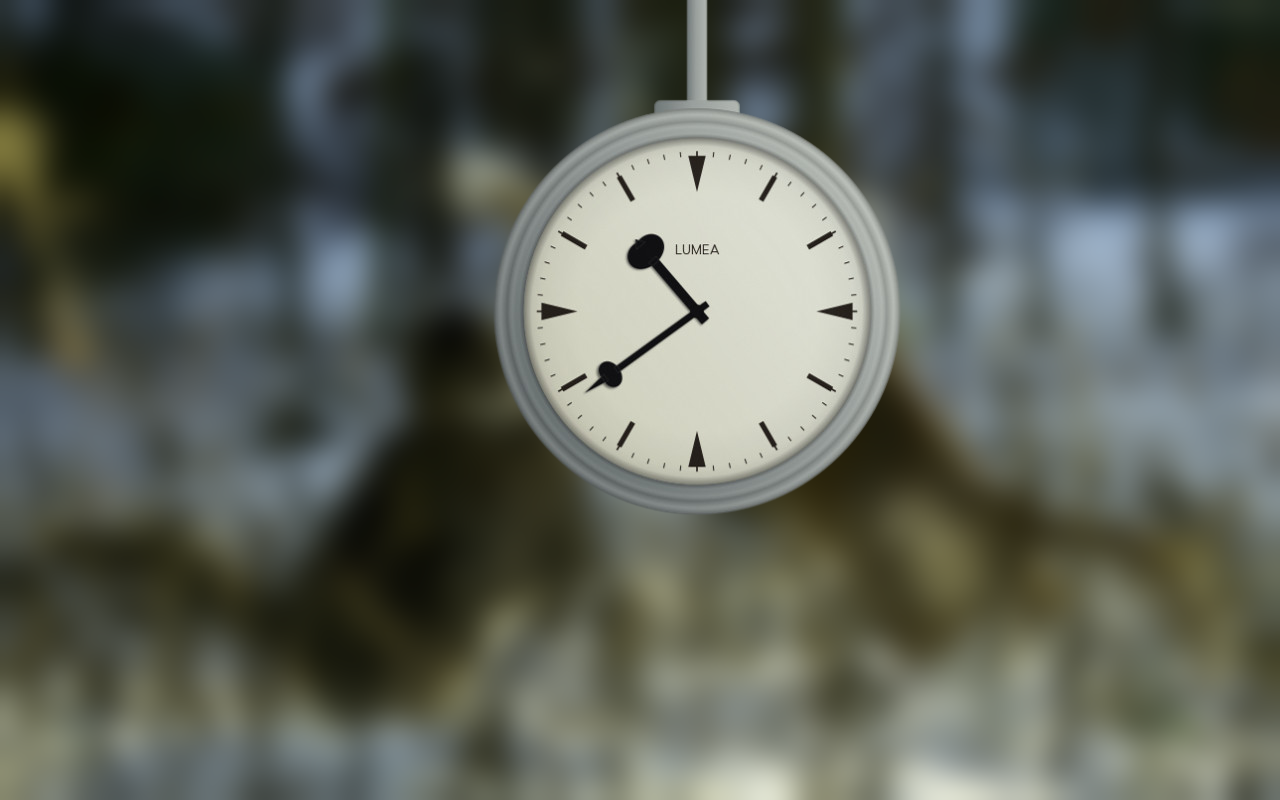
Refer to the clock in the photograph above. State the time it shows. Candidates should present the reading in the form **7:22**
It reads **10:39**
